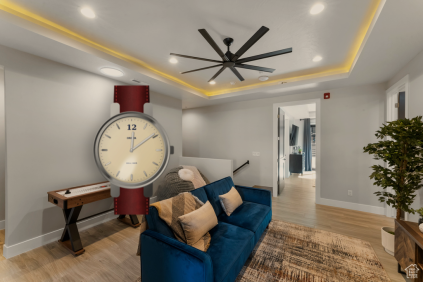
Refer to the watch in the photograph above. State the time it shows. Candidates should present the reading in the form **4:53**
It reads **12:09**
